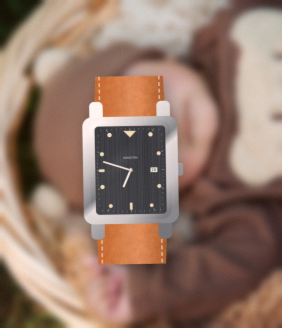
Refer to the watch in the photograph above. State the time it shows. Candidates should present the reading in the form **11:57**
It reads **6:48**
